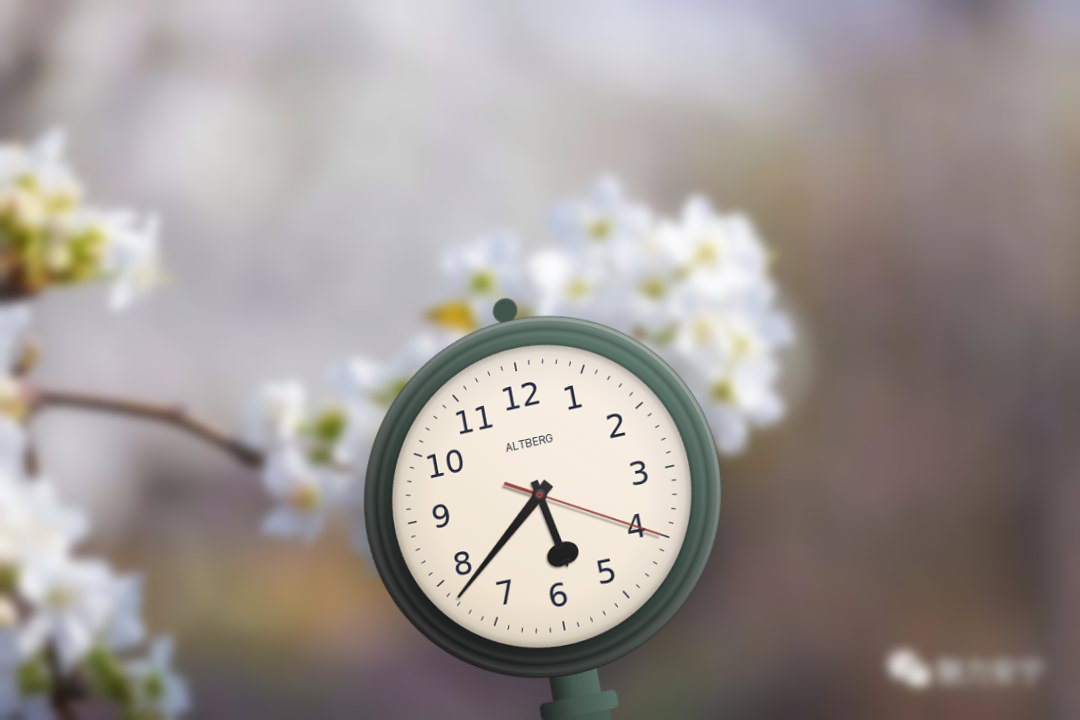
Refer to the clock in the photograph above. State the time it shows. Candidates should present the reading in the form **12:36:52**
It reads **5:38:20**
